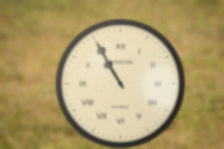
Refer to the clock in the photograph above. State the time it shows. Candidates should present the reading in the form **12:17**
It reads **10:55**
